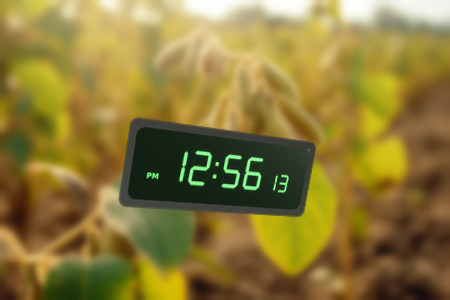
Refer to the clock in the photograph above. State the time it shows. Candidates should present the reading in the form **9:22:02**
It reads **12:56:13**
